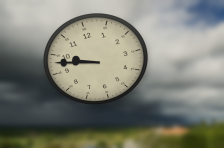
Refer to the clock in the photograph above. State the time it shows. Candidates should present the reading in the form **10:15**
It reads **9:48**
